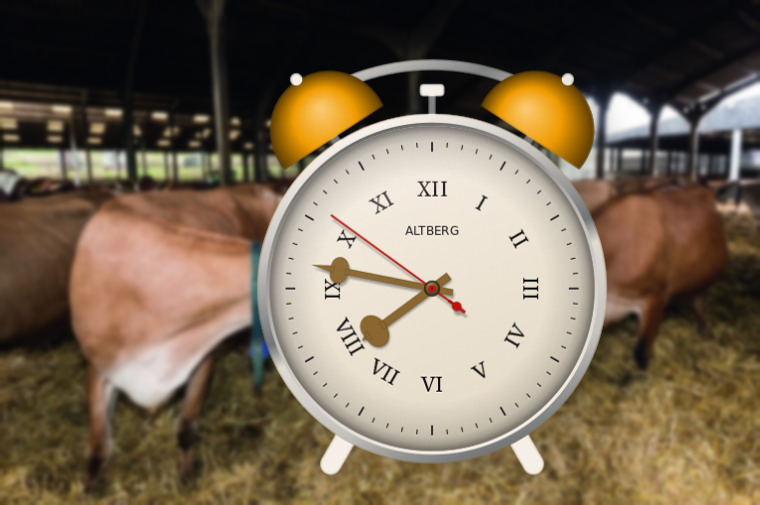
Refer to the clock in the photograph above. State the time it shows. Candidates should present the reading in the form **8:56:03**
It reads **7:46:51**
